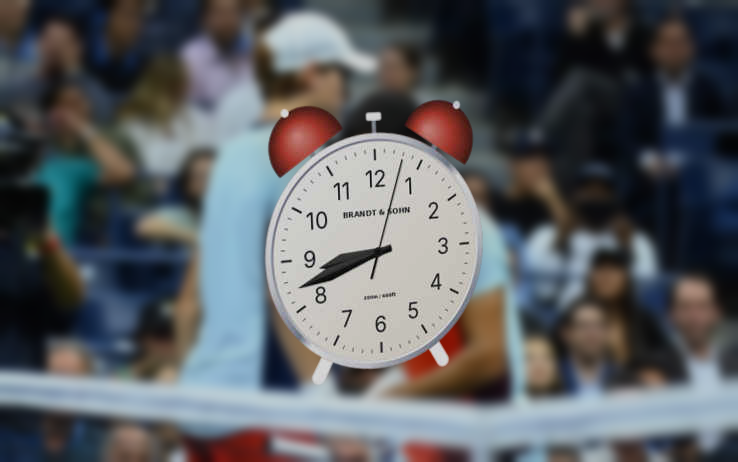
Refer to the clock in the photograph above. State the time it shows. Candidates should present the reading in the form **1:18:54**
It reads **8:42:03**
